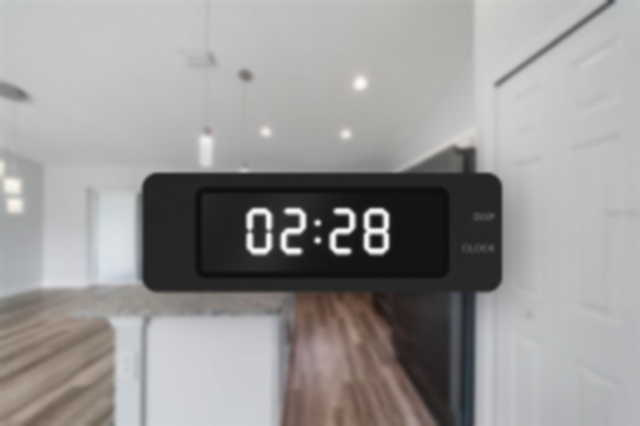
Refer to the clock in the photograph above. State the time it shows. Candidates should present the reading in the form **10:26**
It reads **2:28**
